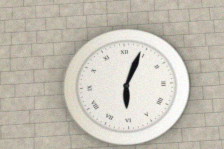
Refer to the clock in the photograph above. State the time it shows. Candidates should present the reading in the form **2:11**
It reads **6:04**
